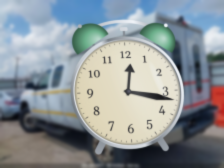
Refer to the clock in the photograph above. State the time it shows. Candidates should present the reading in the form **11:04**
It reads **12:17**
